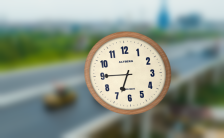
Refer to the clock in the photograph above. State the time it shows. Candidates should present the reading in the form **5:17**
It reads **6:45**
